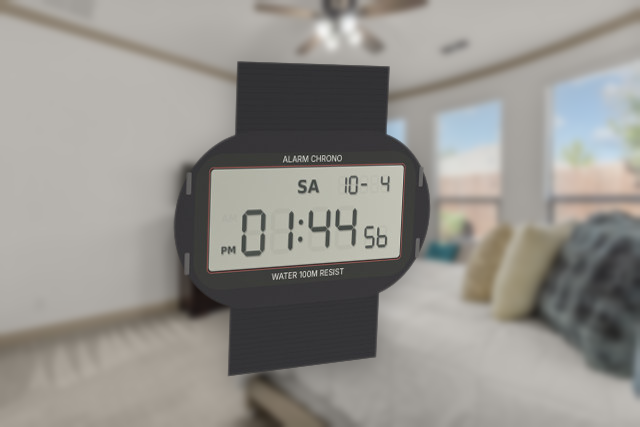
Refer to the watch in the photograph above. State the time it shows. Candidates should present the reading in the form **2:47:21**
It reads **1:44:56**
